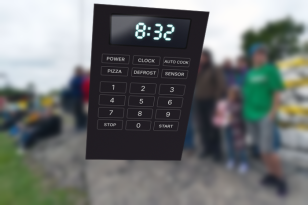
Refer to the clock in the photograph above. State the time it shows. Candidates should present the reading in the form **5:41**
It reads **8:32**
